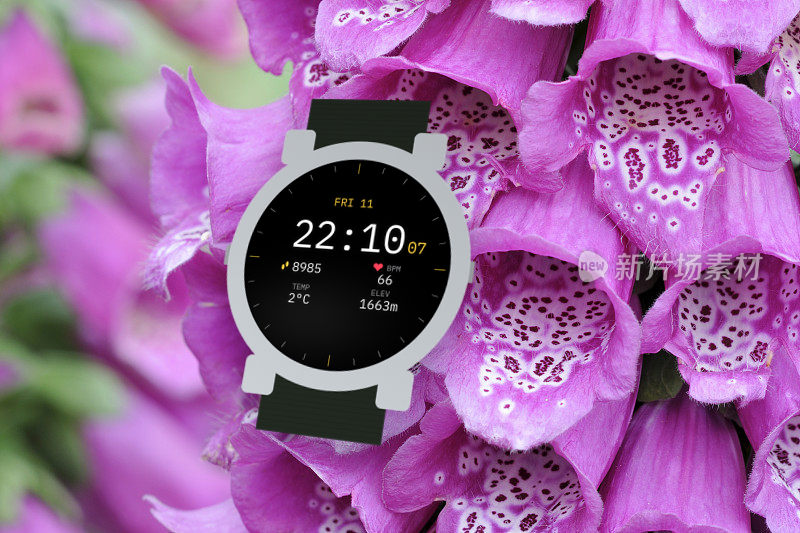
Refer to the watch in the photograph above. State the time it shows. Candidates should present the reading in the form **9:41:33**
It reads **22:10:07**
